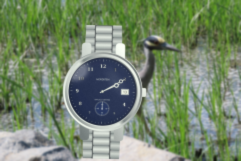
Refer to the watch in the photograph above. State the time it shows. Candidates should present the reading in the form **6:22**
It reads **2:10**
